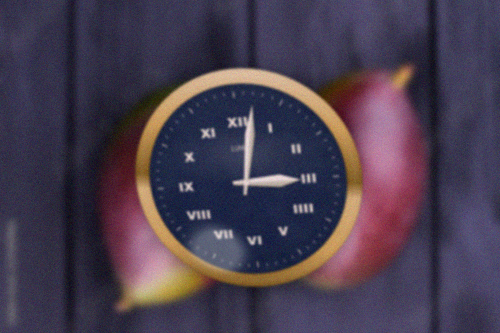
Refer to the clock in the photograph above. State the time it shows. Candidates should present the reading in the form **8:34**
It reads **3:02**
